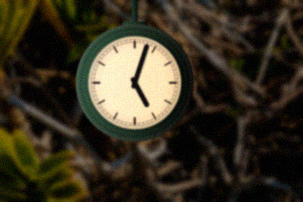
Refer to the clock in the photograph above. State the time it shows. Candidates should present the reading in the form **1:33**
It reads **5:03**
